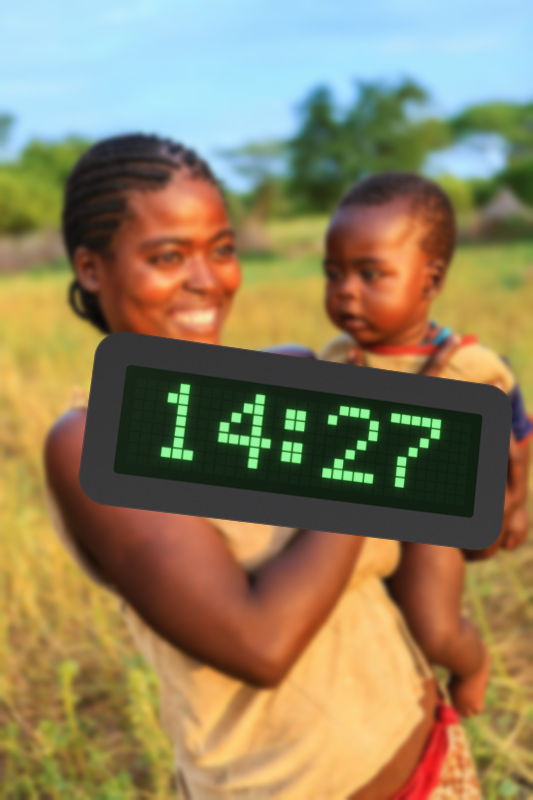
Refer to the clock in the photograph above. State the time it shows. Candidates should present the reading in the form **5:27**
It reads **14:27**
